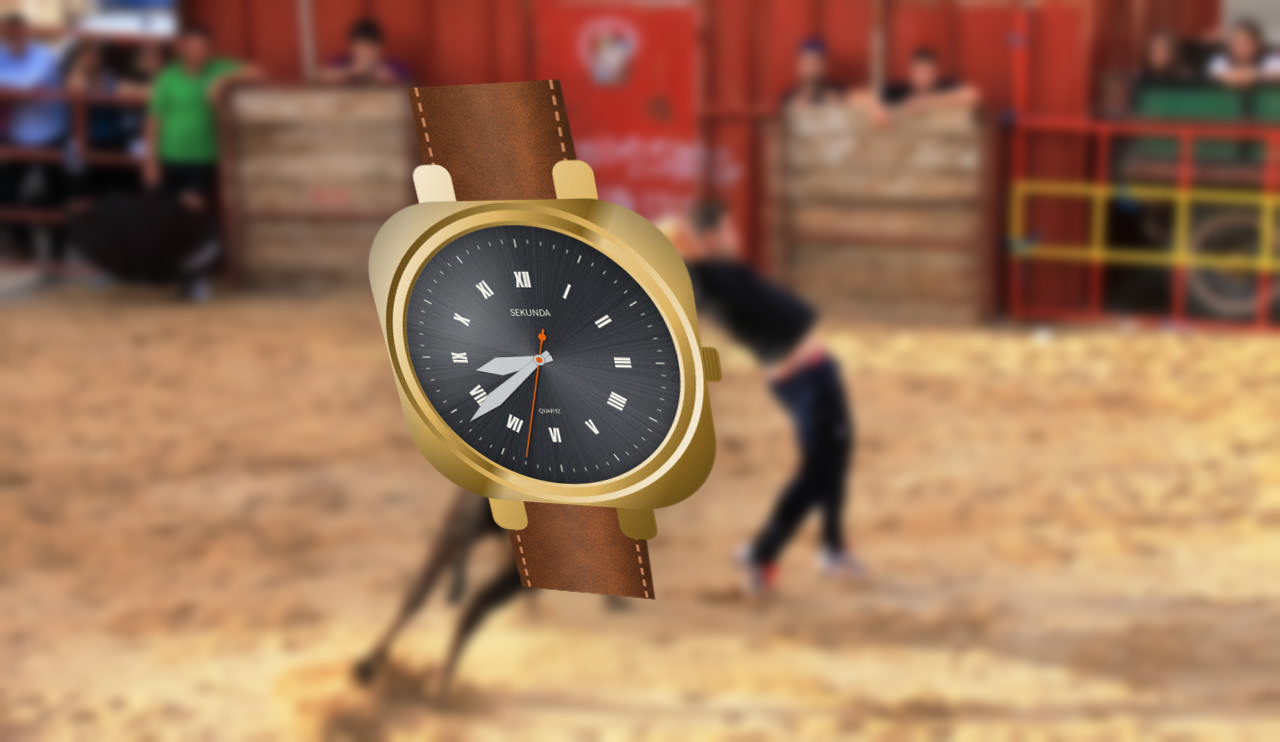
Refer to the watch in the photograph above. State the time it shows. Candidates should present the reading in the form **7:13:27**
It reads **8:38:33**
